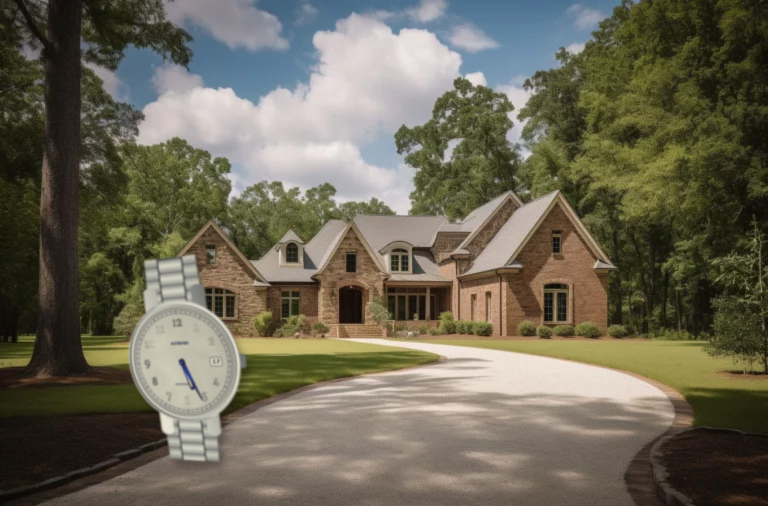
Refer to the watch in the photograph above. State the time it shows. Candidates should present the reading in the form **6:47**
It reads **5:26**
